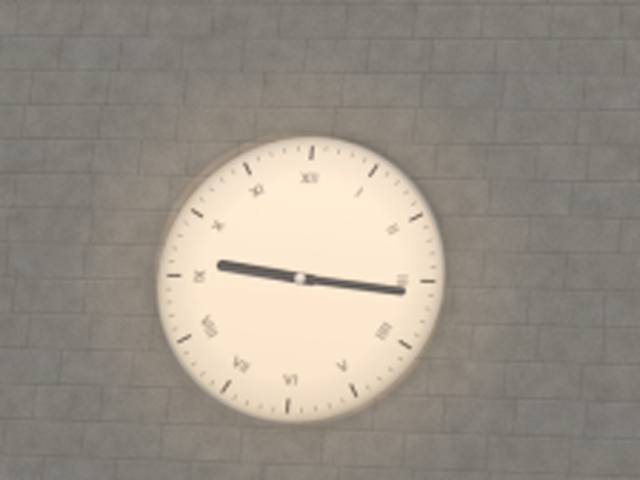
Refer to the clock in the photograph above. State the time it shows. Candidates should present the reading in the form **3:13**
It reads **9:16**
